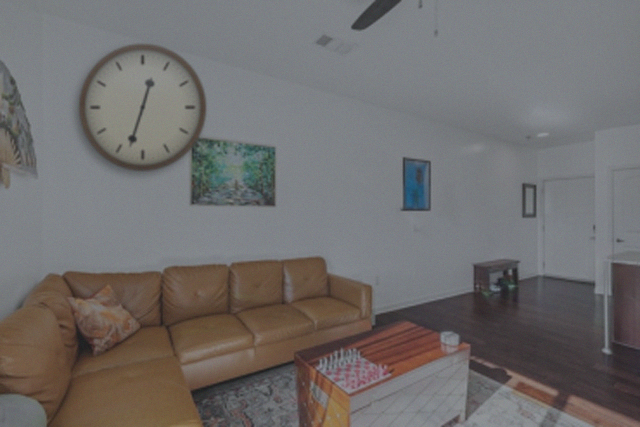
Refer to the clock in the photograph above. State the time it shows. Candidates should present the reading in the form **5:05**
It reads **12:33**
